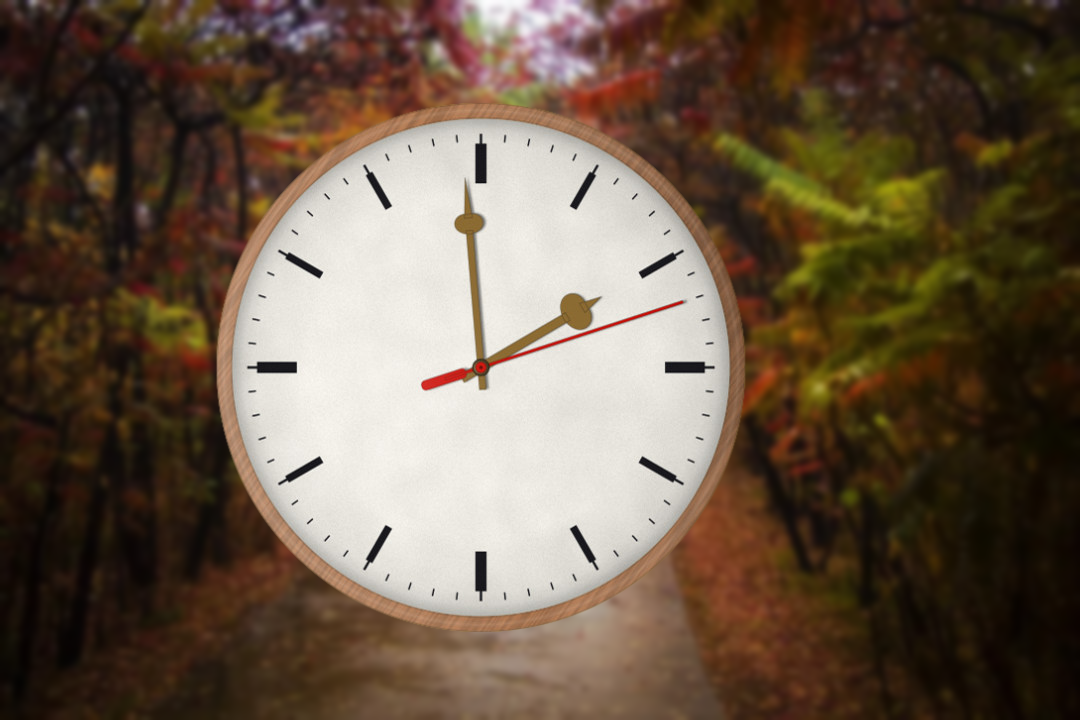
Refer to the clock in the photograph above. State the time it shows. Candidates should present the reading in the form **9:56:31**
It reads **1:59:12**
